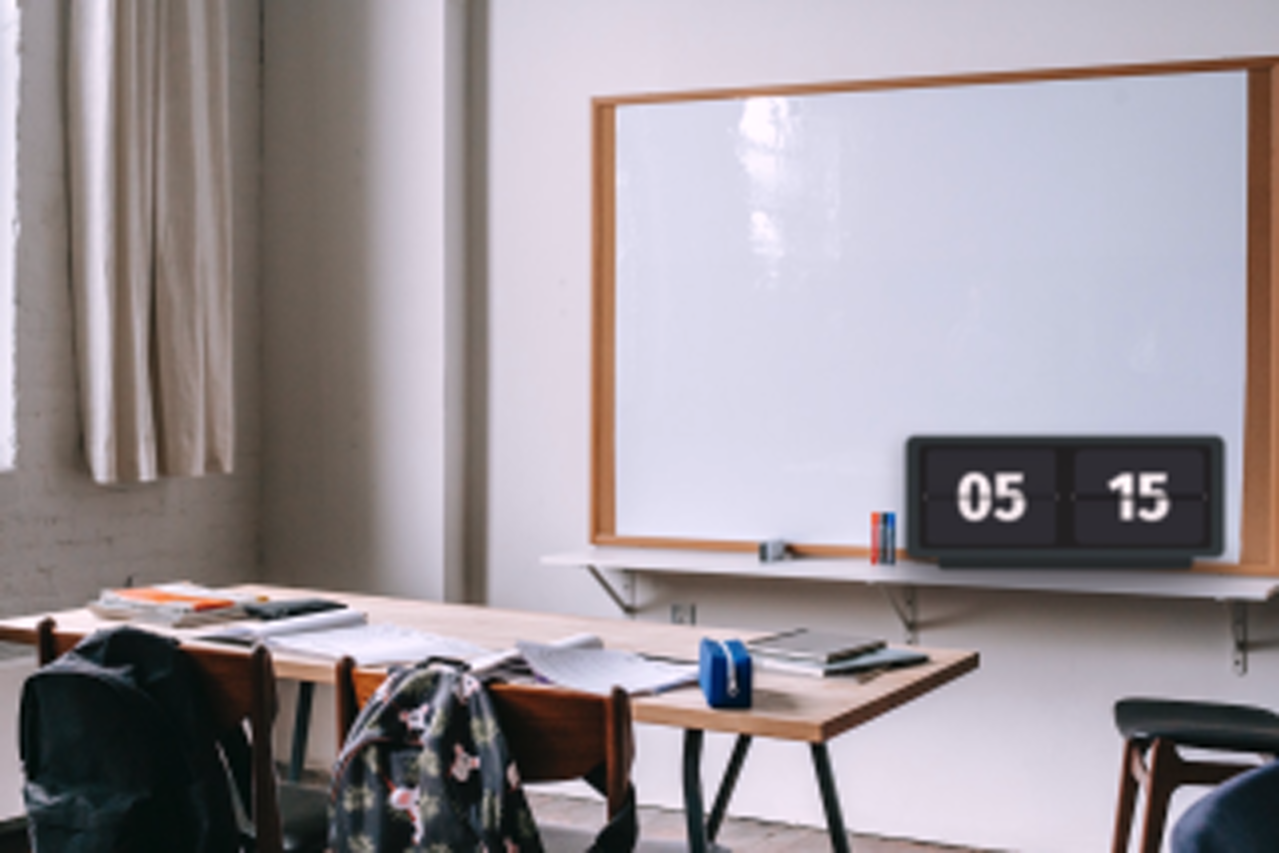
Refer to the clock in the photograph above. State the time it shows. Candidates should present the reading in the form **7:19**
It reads **5:15**
